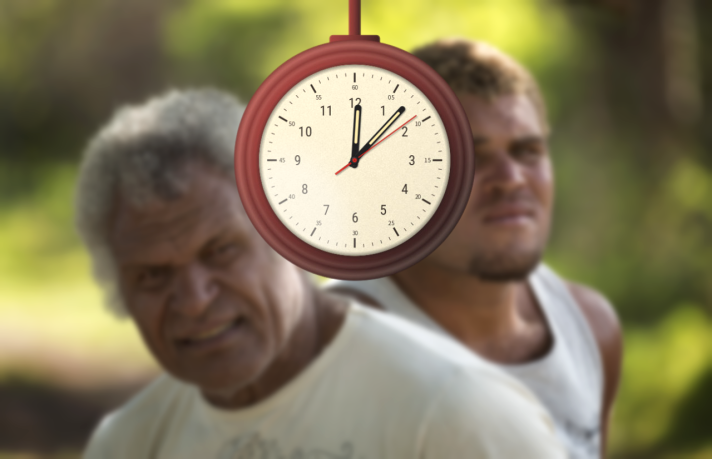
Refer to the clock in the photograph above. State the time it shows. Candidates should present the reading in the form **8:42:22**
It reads **12:07:09**
